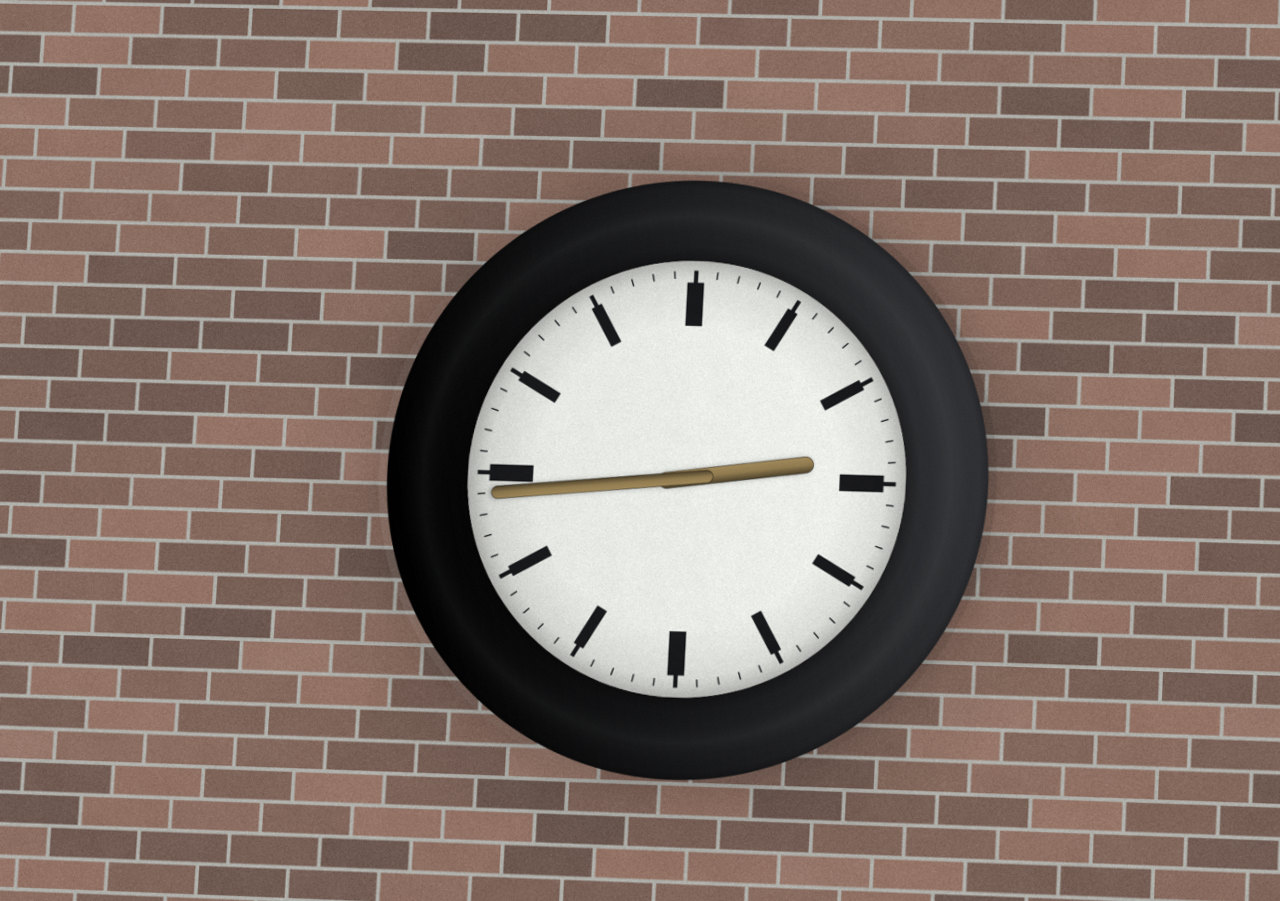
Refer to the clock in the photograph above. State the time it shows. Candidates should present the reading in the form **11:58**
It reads **2:44**
